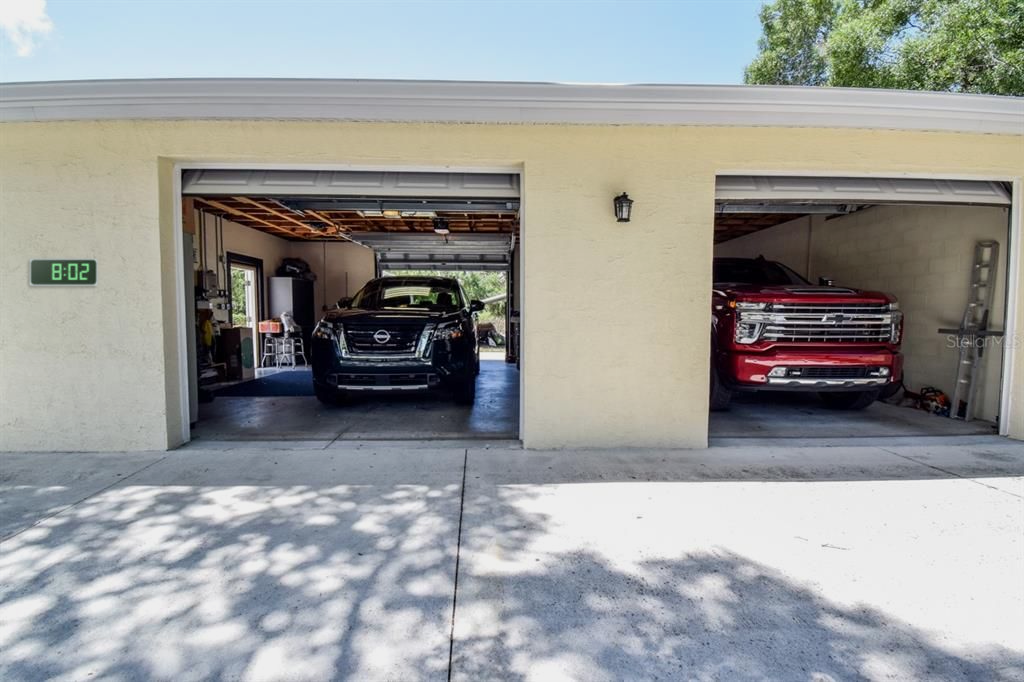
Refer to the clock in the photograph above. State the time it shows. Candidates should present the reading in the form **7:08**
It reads **8:02**
